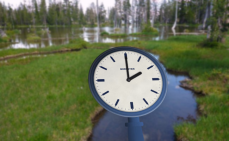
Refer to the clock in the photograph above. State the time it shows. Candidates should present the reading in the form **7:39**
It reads **2:00**
